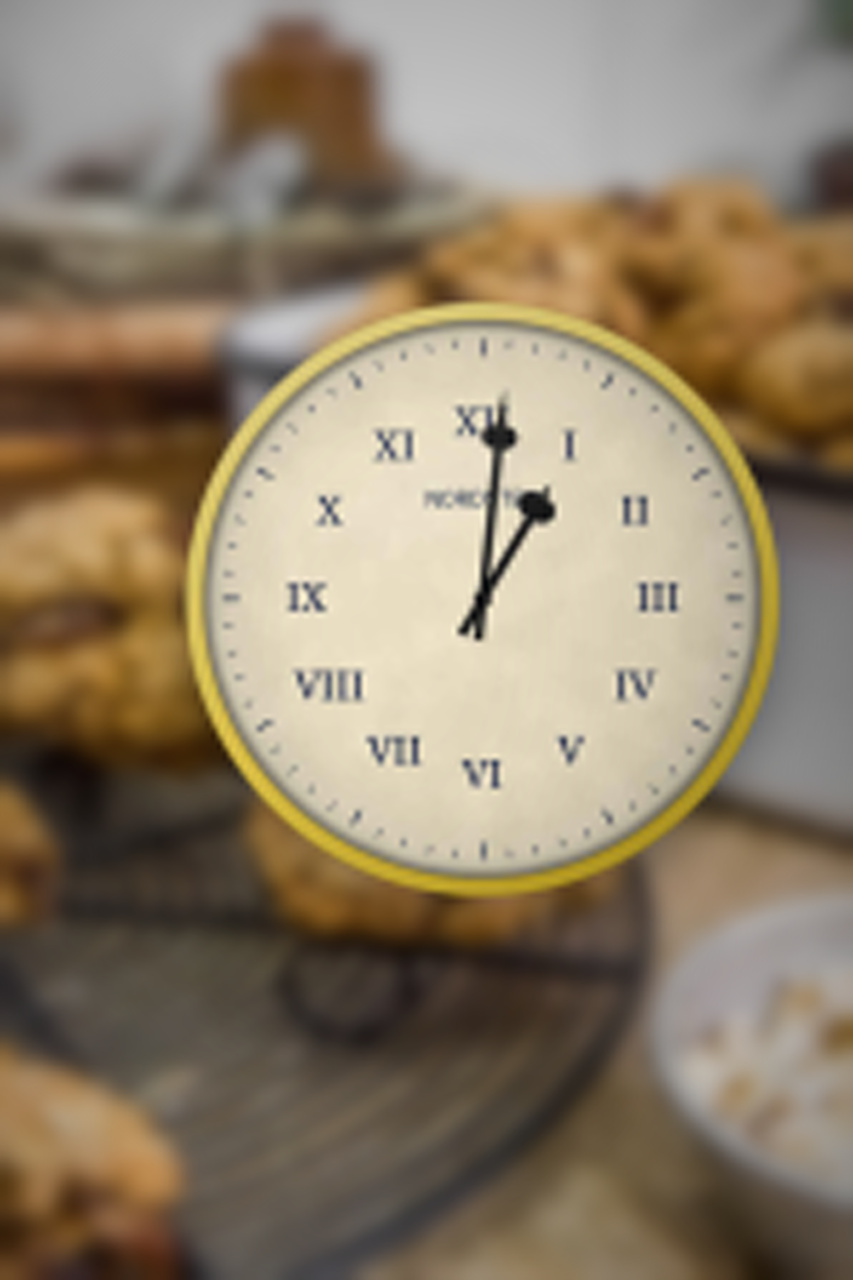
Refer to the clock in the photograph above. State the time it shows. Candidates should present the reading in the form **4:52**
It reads **1:01**
